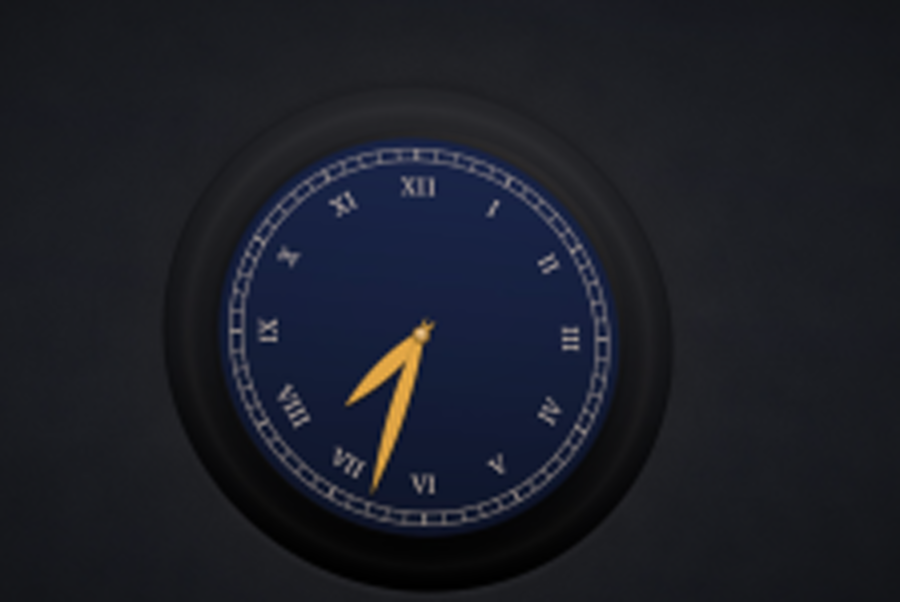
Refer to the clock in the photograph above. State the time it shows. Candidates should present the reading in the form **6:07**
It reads **7:33**
